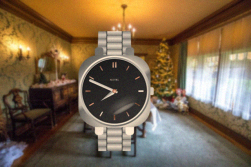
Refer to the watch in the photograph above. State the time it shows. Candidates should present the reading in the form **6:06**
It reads **7:49**
